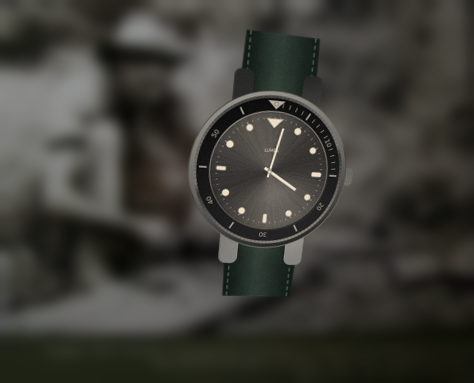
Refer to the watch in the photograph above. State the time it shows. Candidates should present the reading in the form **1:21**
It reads **4:02**
